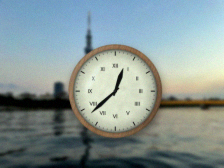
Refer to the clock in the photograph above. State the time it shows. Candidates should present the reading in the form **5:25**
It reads **12:38**
